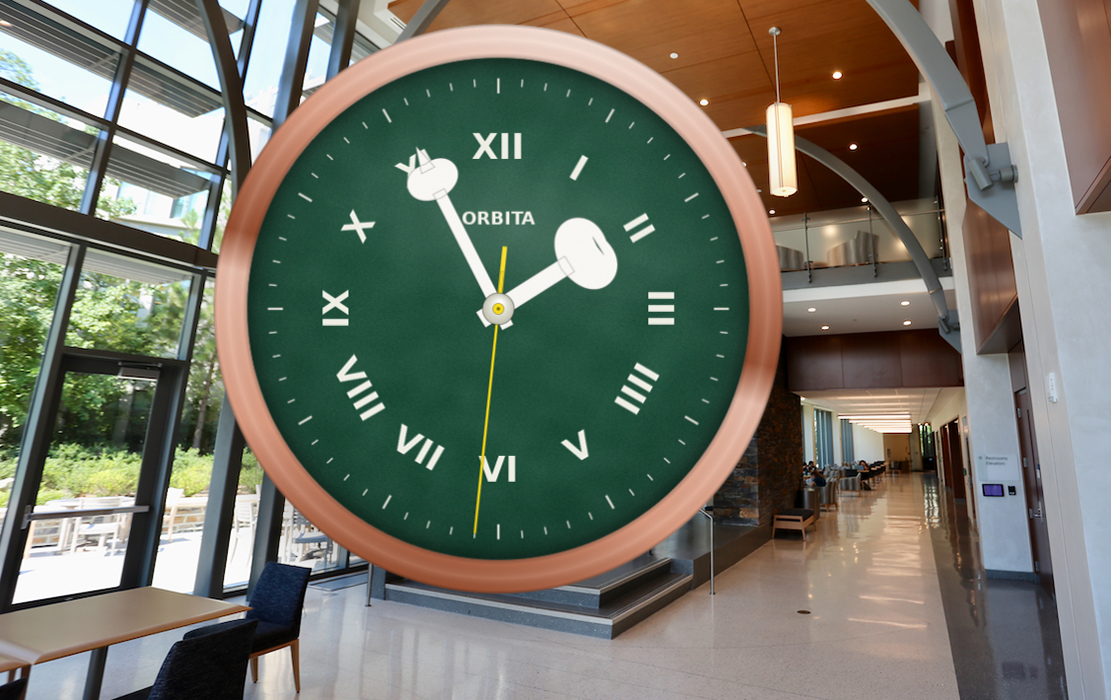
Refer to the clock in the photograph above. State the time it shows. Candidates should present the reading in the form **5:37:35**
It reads **1:55:31**
